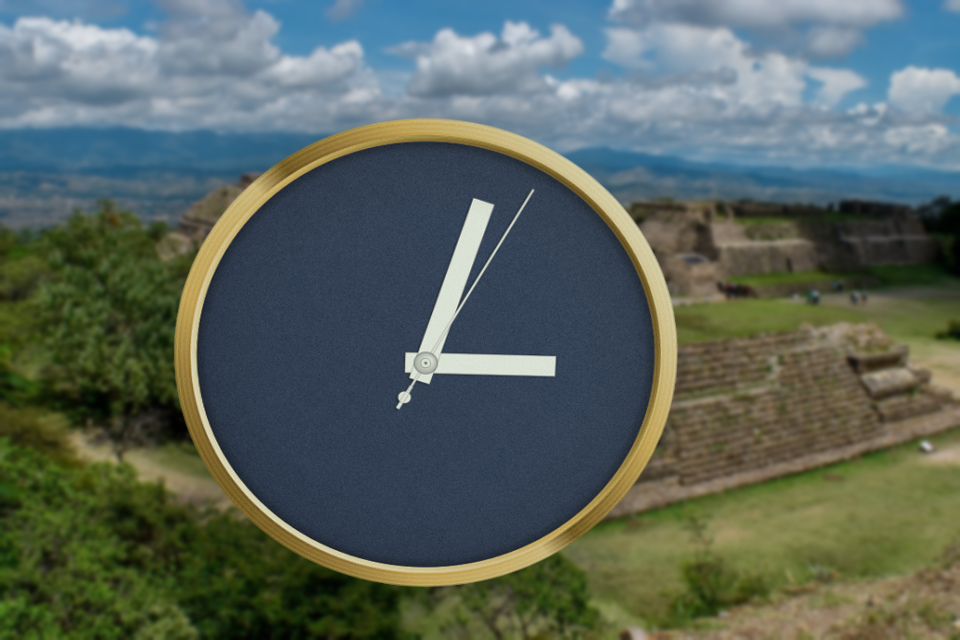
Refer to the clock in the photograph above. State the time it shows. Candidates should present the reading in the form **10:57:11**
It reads **3:03:05**
